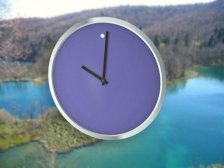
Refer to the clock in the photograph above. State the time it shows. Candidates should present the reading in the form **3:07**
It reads **10:01**
